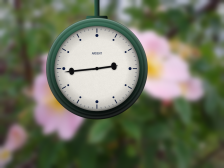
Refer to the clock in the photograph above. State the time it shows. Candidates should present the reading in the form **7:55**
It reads **2:44**
